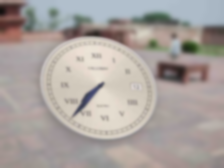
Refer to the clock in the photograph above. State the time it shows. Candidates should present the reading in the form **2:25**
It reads **7:37**
